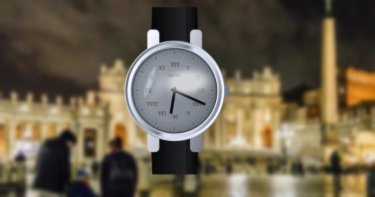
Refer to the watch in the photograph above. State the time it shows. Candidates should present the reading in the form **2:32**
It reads **6:19**
